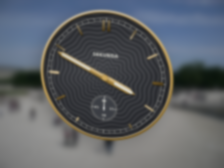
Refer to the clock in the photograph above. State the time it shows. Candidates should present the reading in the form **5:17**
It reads **3:49**
